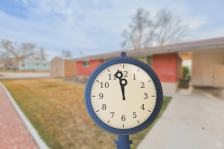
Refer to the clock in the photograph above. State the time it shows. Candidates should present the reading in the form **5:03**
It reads **11:58**
